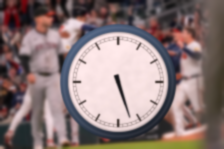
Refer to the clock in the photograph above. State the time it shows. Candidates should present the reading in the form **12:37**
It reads **5:27**
